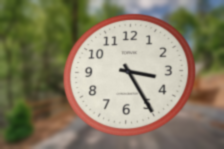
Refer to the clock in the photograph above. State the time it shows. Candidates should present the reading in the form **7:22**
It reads **3:25**
